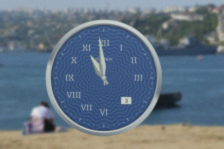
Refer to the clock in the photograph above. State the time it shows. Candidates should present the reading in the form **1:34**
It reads **10:59**
